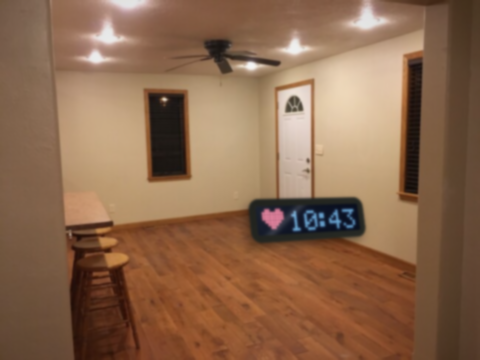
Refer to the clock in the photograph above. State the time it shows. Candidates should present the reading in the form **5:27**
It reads **10:43**
